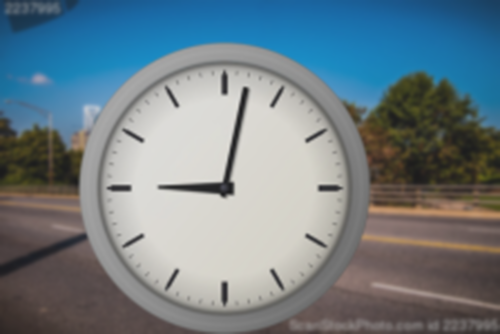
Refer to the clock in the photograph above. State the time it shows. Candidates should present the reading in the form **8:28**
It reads **9:02**
